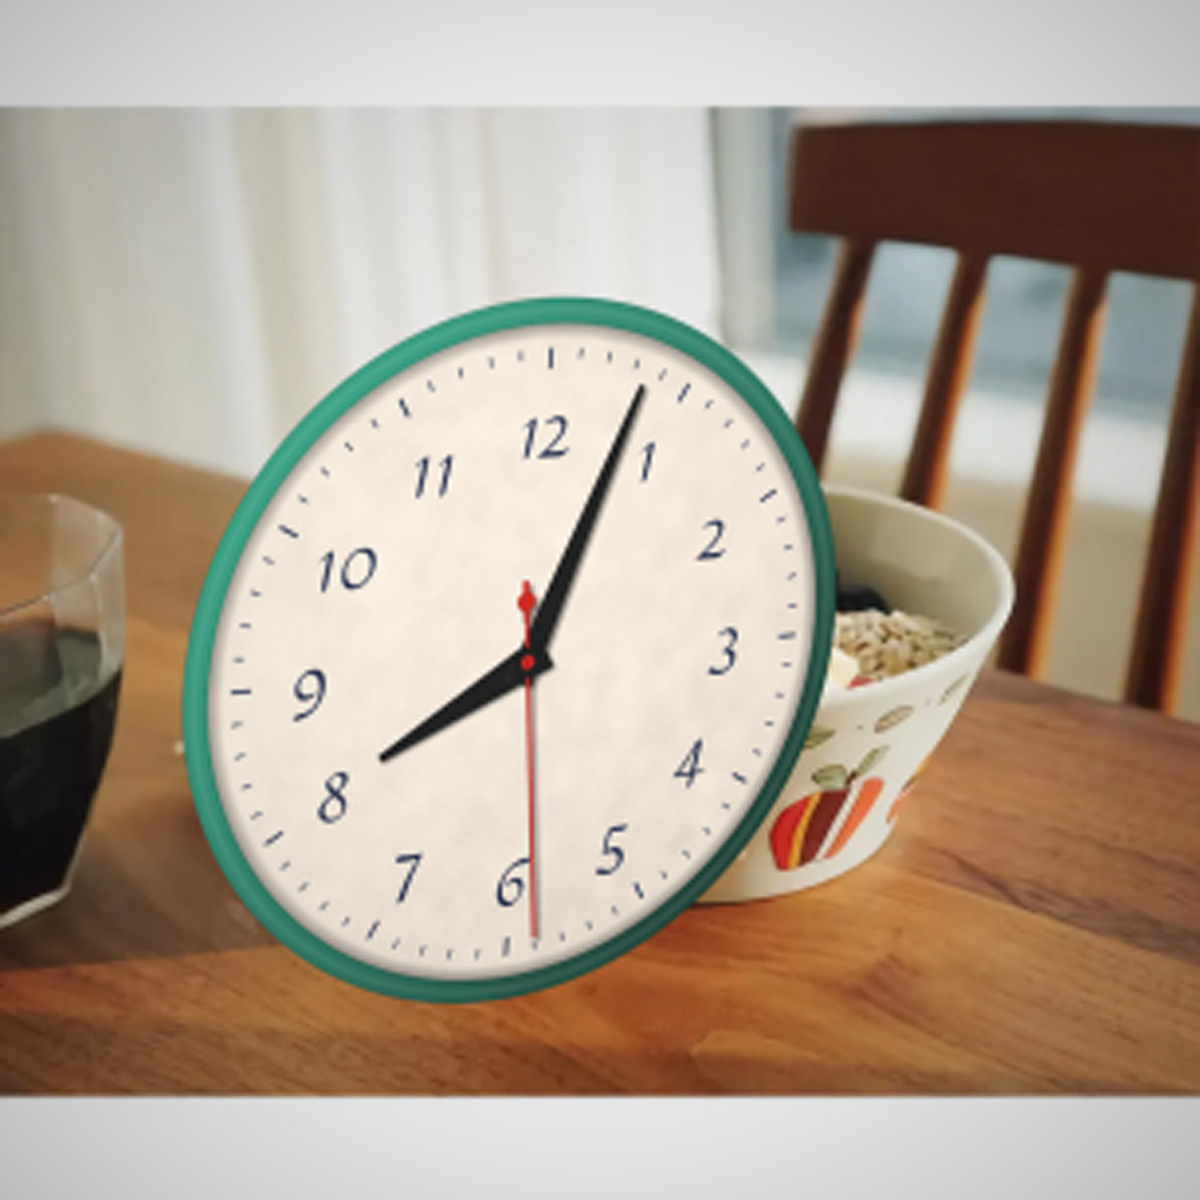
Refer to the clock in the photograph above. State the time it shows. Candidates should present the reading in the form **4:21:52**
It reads **8:03:29**
